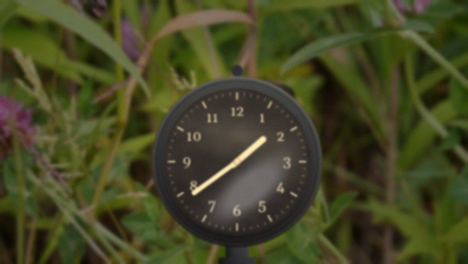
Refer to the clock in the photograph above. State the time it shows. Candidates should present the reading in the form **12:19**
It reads **1:39**
